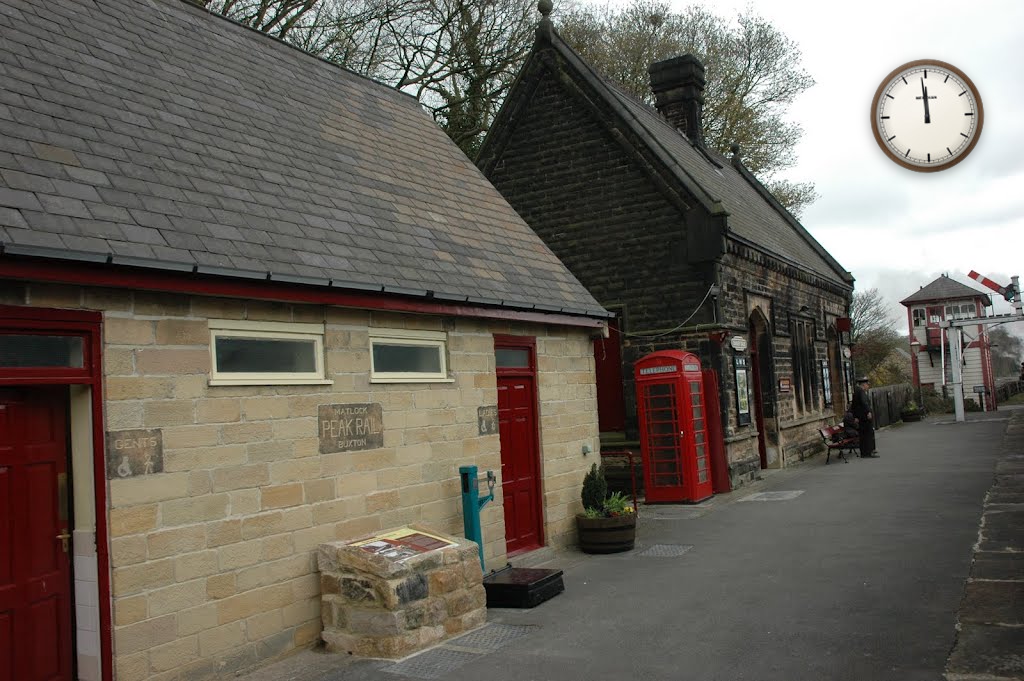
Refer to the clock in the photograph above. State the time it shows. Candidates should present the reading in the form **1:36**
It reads **11:59**
